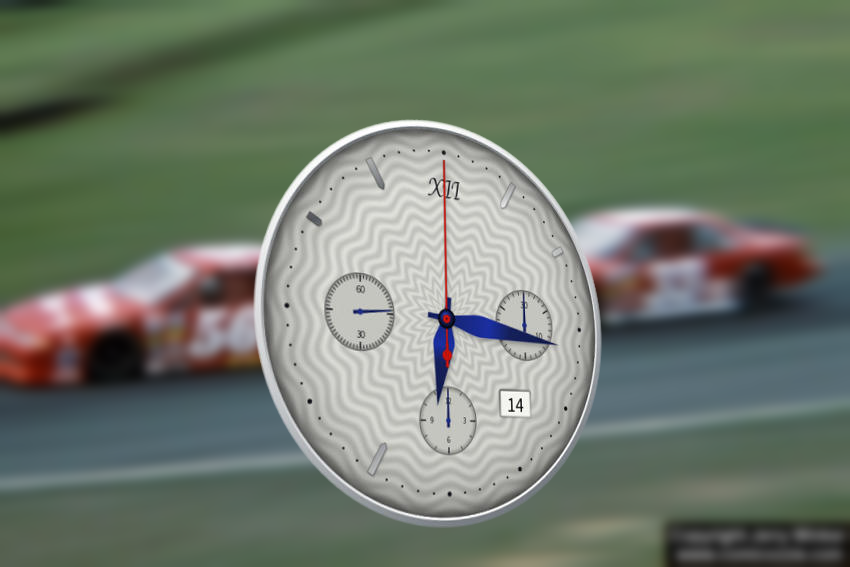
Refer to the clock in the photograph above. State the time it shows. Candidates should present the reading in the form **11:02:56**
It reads **6:16:14**
